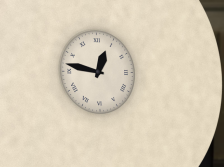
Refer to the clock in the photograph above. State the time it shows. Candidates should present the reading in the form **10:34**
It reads **12:47**
